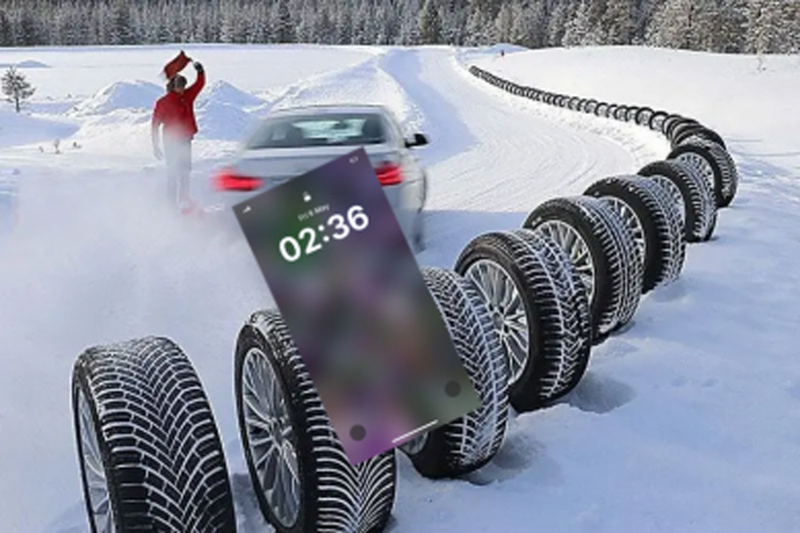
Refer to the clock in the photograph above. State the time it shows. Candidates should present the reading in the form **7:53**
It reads **2:36**
